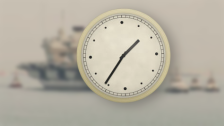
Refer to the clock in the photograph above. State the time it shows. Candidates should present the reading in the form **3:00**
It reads **1:36**
